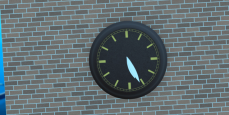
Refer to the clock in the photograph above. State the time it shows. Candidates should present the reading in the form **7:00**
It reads **5:26**
